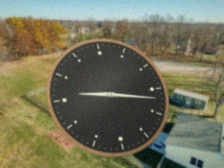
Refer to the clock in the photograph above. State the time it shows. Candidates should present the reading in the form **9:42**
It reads **9:17**
